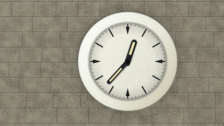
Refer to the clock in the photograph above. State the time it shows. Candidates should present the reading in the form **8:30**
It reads **12:37**
